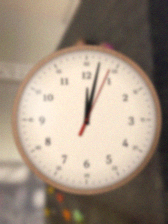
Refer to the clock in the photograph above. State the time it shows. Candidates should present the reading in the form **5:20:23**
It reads **12:02:04**
